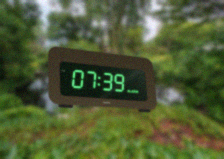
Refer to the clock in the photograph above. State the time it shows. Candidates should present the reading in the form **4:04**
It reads **7:39**
